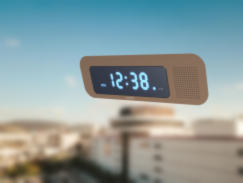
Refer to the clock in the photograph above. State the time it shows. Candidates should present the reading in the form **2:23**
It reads **12:38**
